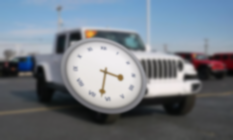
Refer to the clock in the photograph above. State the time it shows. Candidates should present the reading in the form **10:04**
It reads **3:32**
